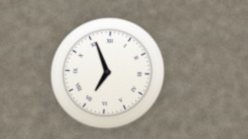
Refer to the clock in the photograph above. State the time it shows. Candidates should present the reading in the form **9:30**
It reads **6:56**
